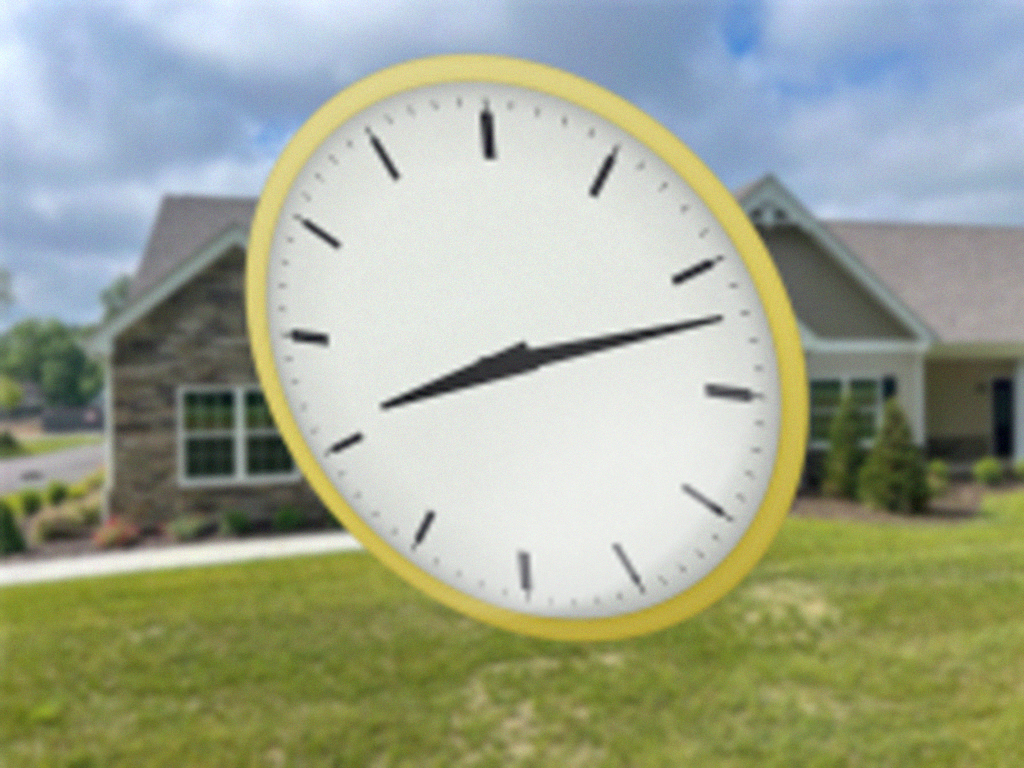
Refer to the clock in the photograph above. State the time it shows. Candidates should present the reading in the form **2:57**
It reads **8:12**
